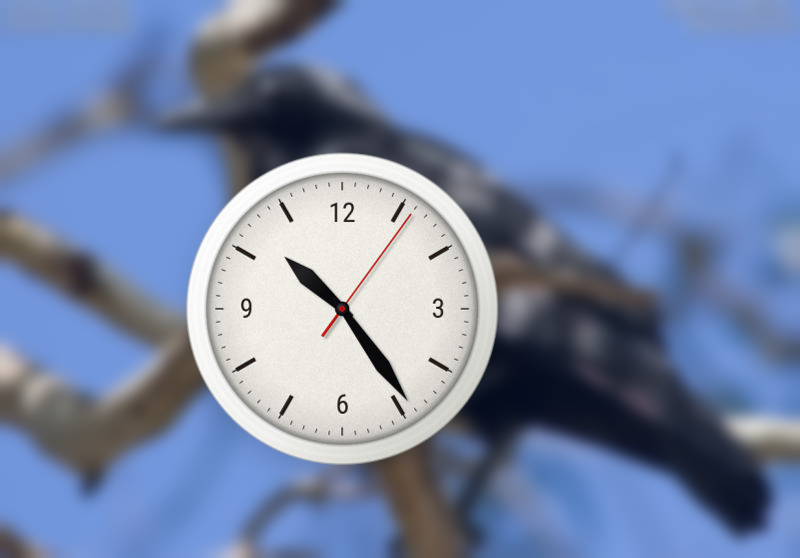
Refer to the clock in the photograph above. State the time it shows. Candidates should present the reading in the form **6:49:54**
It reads **10:24:06**
